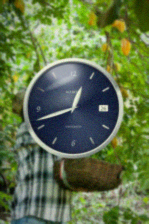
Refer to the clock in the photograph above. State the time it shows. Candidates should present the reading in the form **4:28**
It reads **12:42**
